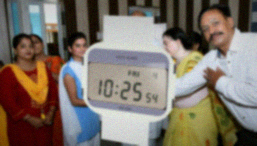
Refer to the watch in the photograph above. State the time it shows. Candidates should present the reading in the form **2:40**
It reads **10:25**
